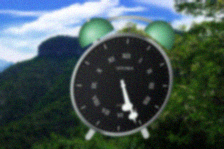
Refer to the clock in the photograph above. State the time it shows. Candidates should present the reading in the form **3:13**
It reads **5:26**
